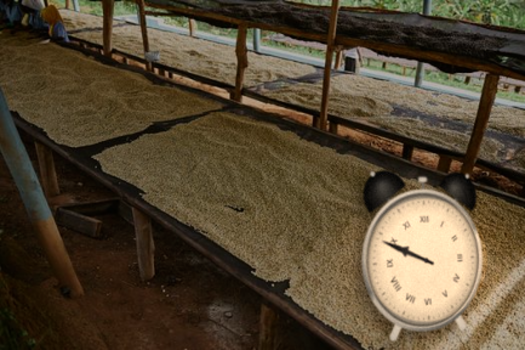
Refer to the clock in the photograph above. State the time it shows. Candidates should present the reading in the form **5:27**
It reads **9:49**
